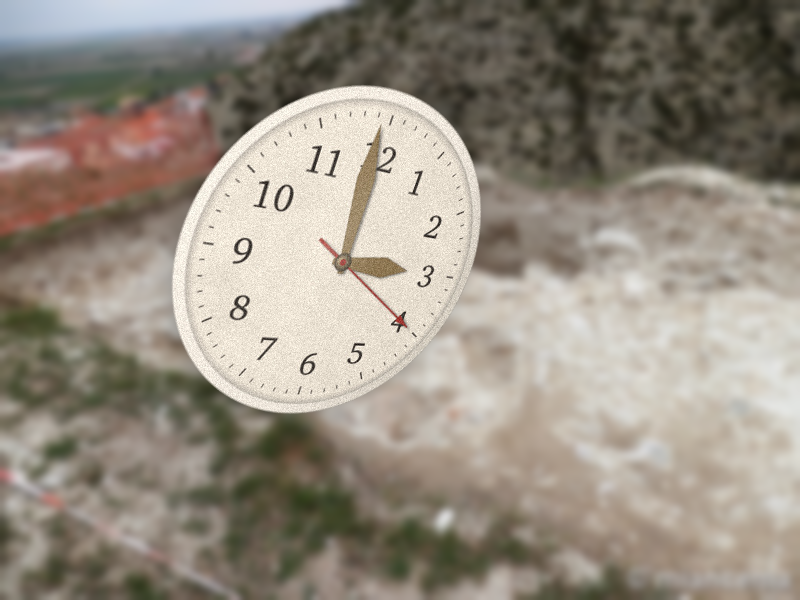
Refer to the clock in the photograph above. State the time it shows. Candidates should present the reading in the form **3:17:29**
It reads **2:59:20**
